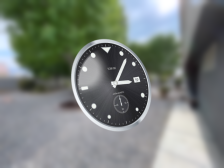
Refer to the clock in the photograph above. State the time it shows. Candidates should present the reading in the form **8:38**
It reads **3:07**
